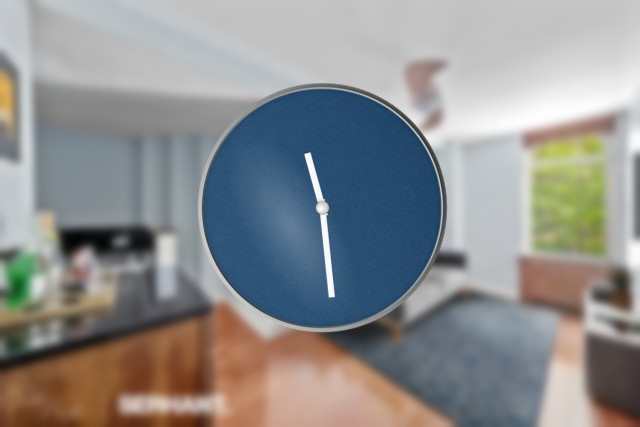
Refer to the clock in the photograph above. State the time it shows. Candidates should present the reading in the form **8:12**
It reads **11:29**
